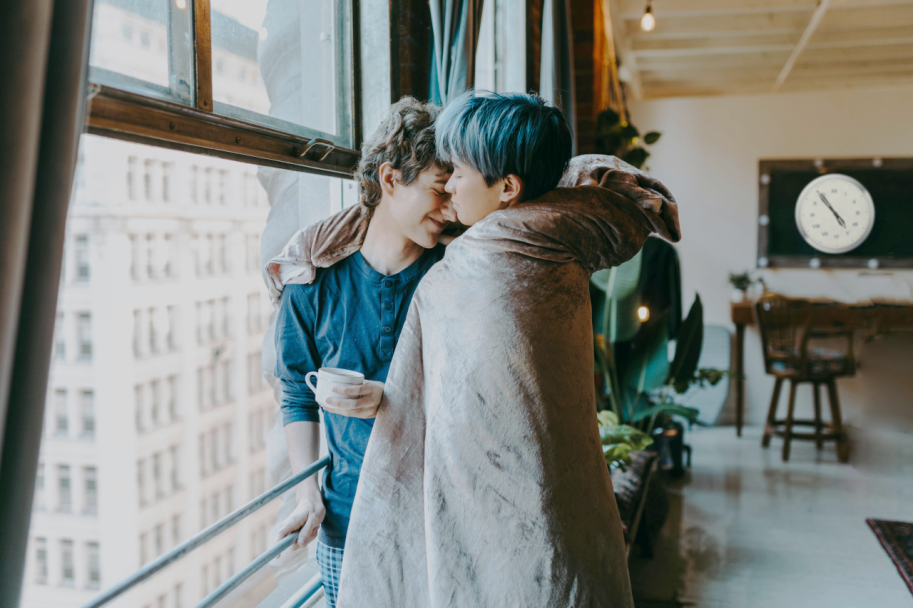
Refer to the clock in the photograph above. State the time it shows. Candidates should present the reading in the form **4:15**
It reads **4:54**
